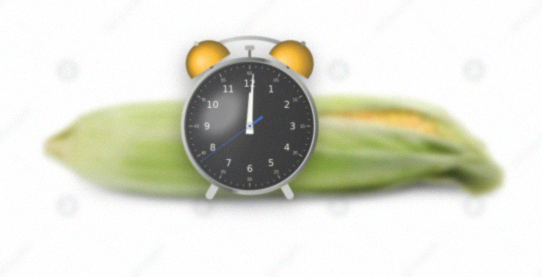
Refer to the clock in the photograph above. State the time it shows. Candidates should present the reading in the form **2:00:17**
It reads **12:00:39**
